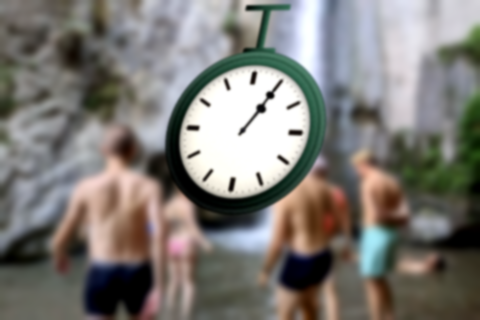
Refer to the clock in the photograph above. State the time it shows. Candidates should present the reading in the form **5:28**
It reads **1:05**
